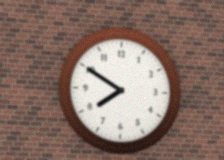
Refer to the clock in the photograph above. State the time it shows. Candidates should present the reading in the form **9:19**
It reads **7:50**
